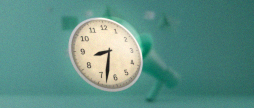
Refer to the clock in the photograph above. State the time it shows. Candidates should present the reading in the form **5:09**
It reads **8:33**
